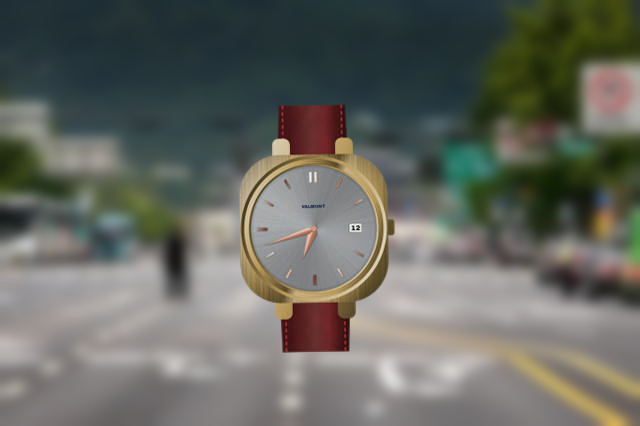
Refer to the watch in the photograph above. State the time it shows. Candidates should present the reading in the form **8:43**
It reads **6:42**
